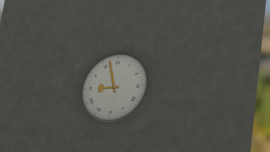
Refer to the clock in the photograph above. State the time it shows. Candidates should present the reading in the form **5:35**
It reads **8:57**
